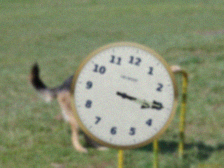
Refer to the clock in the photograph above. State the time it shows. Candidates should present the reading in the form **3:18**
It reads **3:15**
